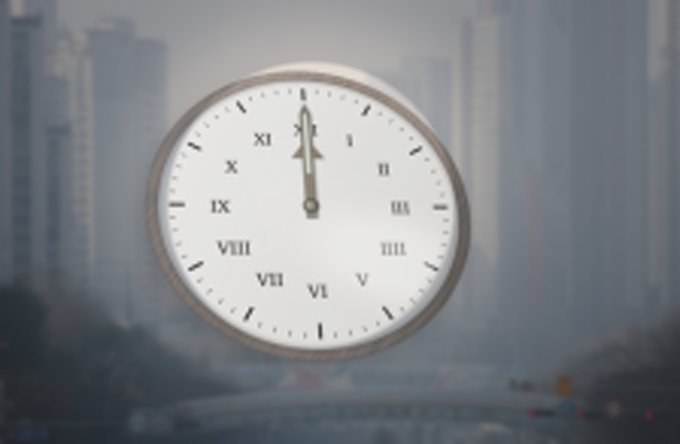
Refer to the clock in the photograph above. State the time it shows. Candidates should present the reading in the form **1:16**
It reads **12:00**
